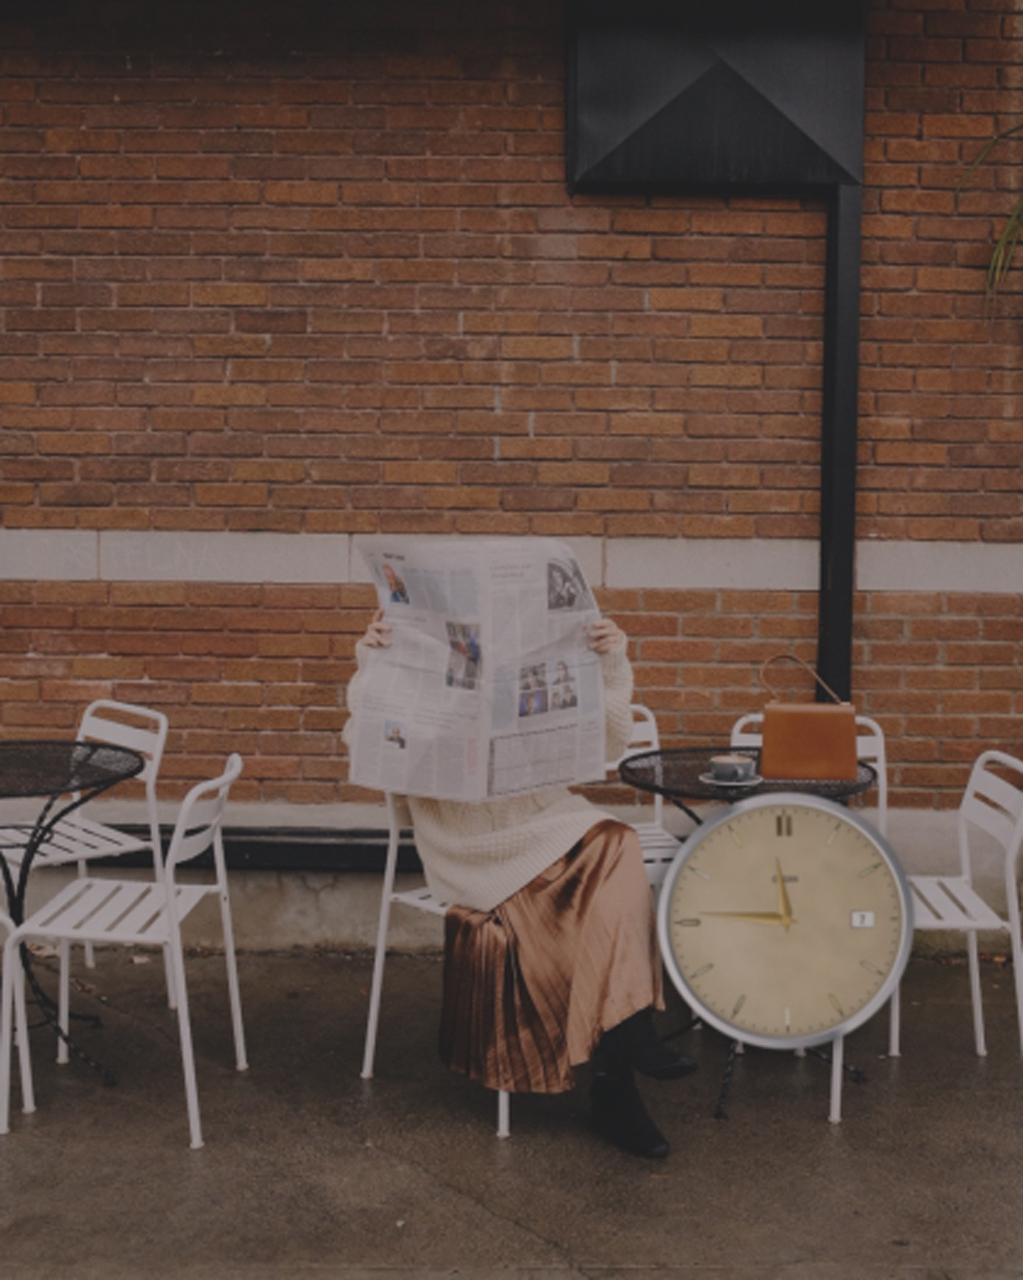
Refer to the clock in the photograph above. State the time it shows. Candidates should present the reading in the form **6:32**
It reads **11:46**
